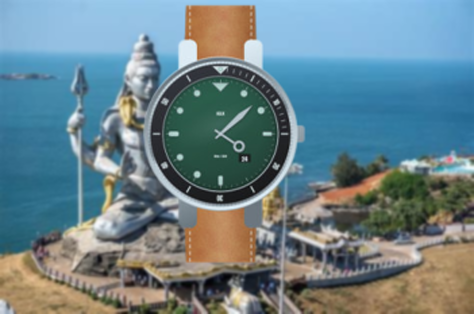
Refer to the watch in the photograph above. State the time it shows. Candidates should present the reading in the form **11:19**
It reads **4:08**
